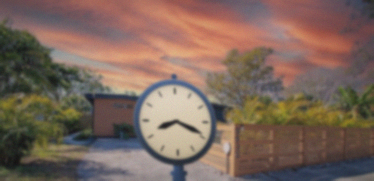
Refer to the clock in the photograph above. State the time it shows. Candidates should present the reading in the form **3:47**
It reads **8:19**
